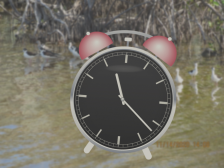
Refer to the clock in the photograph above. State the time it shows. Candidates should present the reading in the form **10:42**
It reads **11:22**
